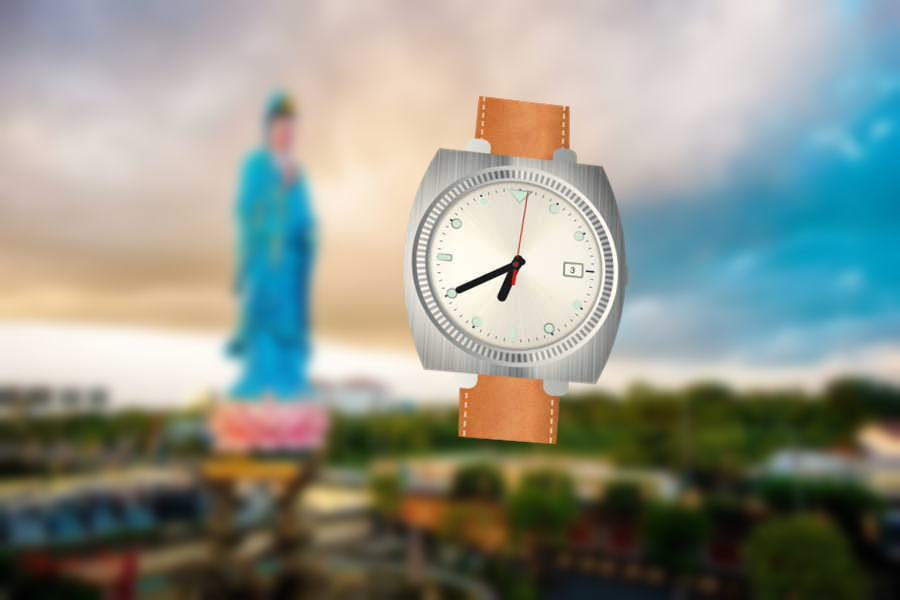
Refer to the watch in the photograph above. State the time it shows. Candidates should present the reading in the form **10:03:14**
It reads **6:40:01**
